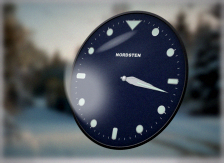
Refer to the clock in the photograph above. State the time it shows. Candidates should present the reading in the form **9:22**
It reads **3:17**
